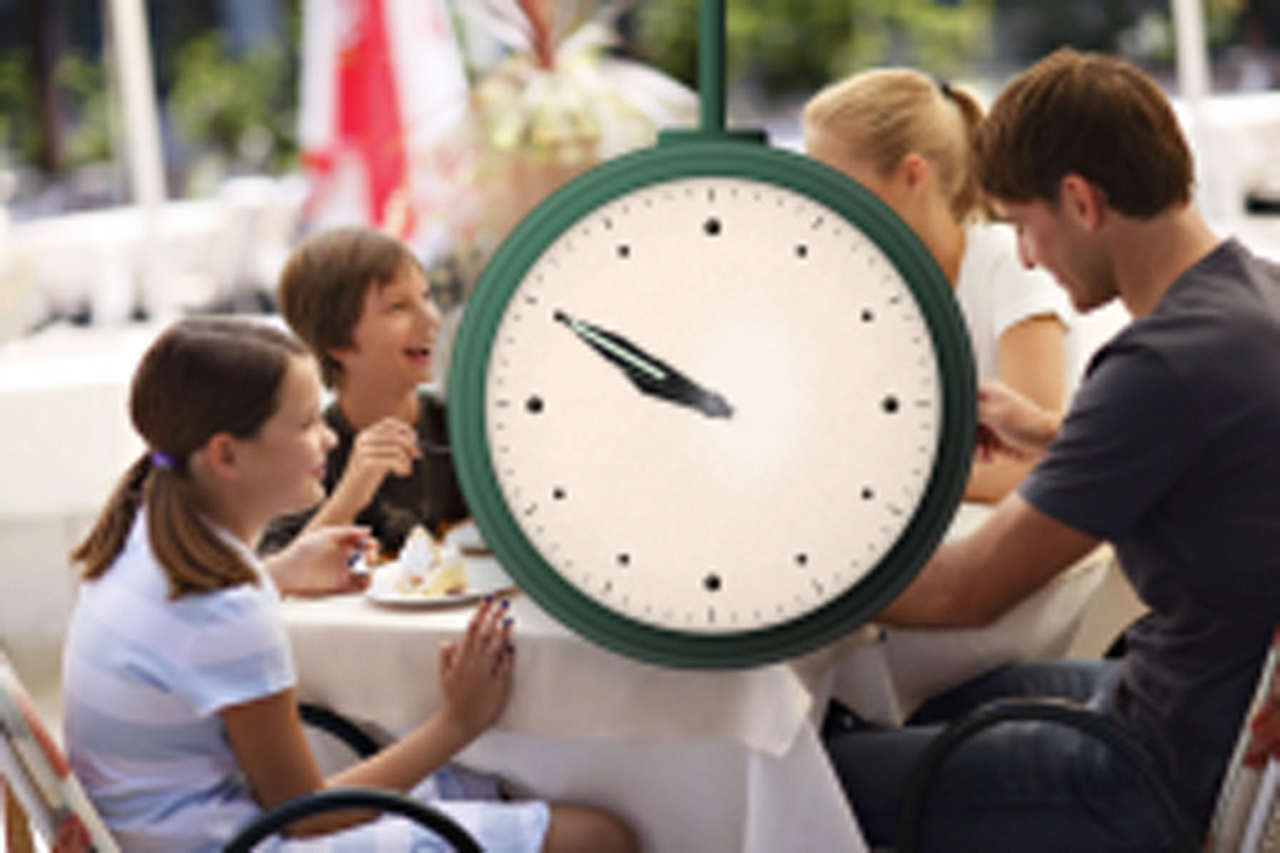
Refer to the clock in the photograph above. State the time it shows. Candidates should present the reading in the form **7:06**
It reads **9:50**
